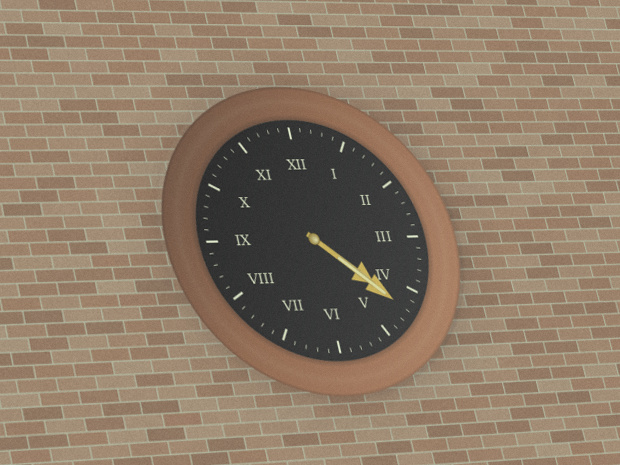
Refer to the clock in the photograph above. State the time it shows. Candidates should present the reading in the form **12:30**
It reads **4:22**
